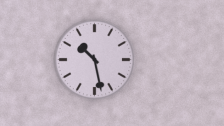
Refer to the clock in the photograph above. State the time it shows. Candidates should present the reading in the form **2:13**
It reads **10:28**
